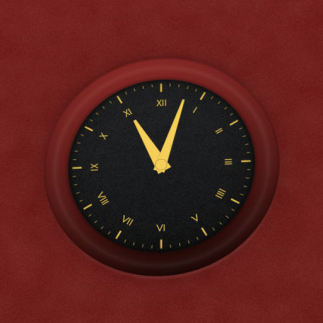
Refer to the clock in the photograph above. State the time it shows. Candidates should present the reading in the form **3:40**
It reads **11:03**
